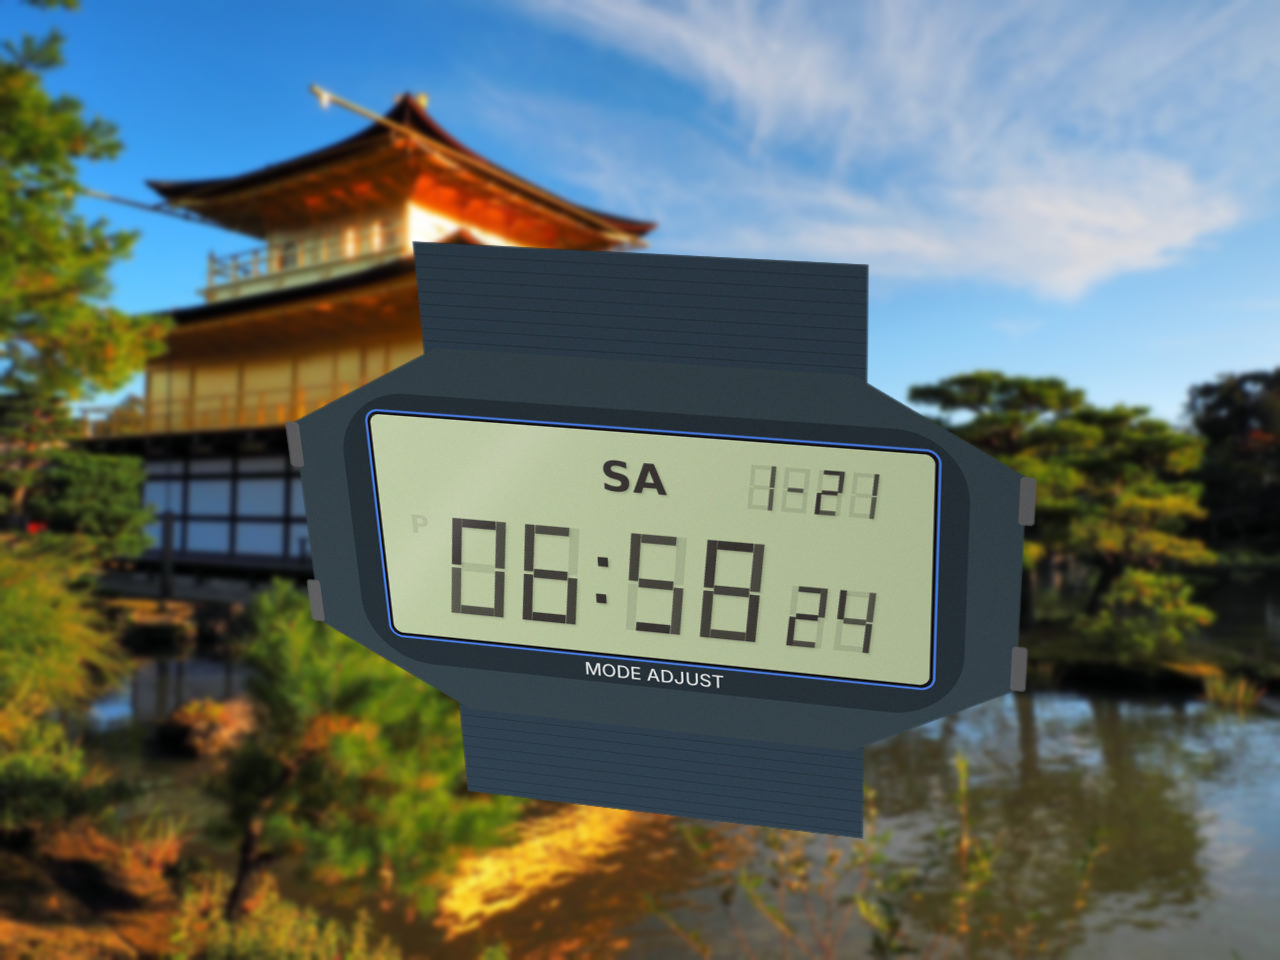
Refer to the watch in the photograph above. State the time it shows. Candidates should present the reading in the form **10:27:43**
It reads **6:58:24**
